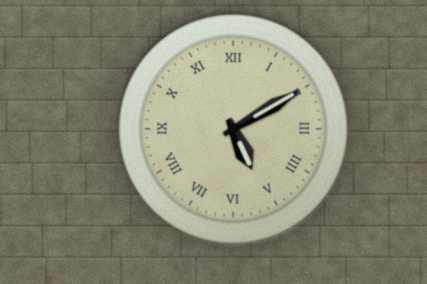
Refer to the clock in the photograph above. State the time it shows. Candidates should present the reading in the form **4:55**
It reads **5:10**
